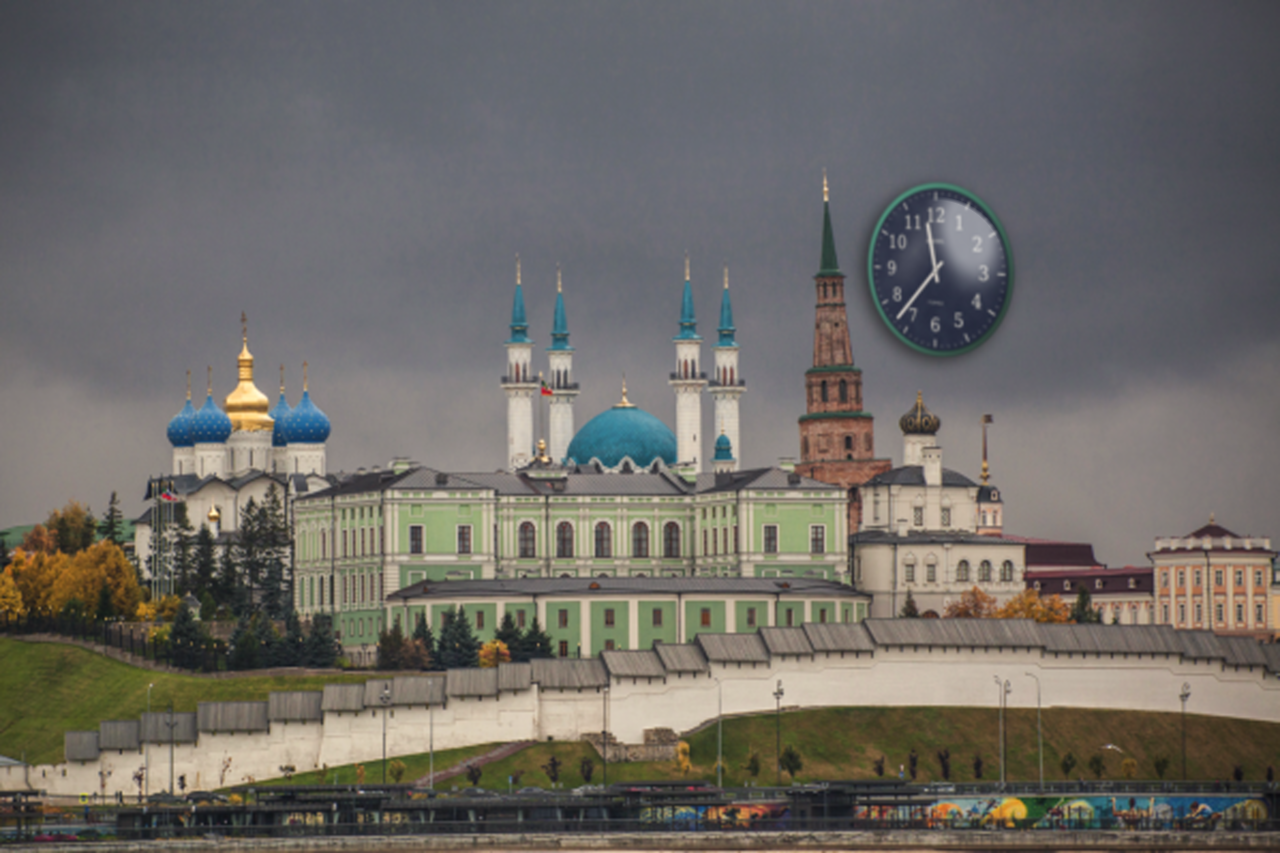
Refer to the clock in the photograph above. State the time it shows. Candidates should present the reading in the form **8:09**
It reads **11:37**
